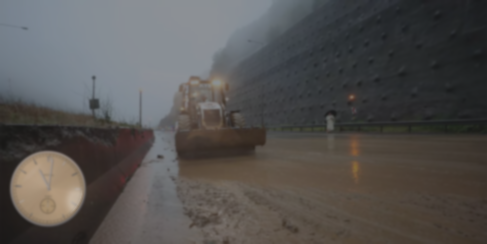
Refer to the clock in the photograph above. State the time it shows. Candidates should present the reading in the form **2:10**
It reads **11:01**
